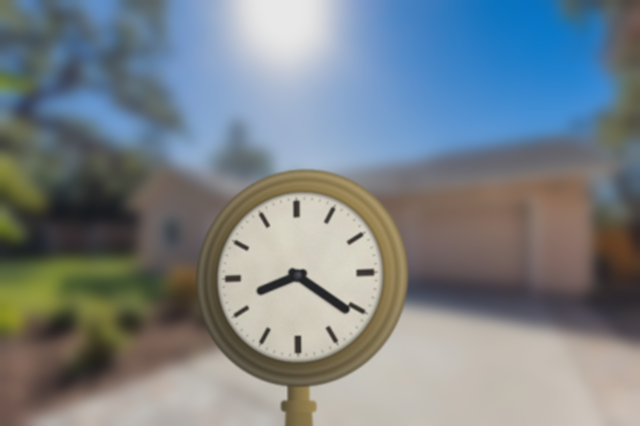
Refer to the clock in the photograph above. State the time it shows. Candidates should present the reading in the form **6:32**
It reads **8:21**
